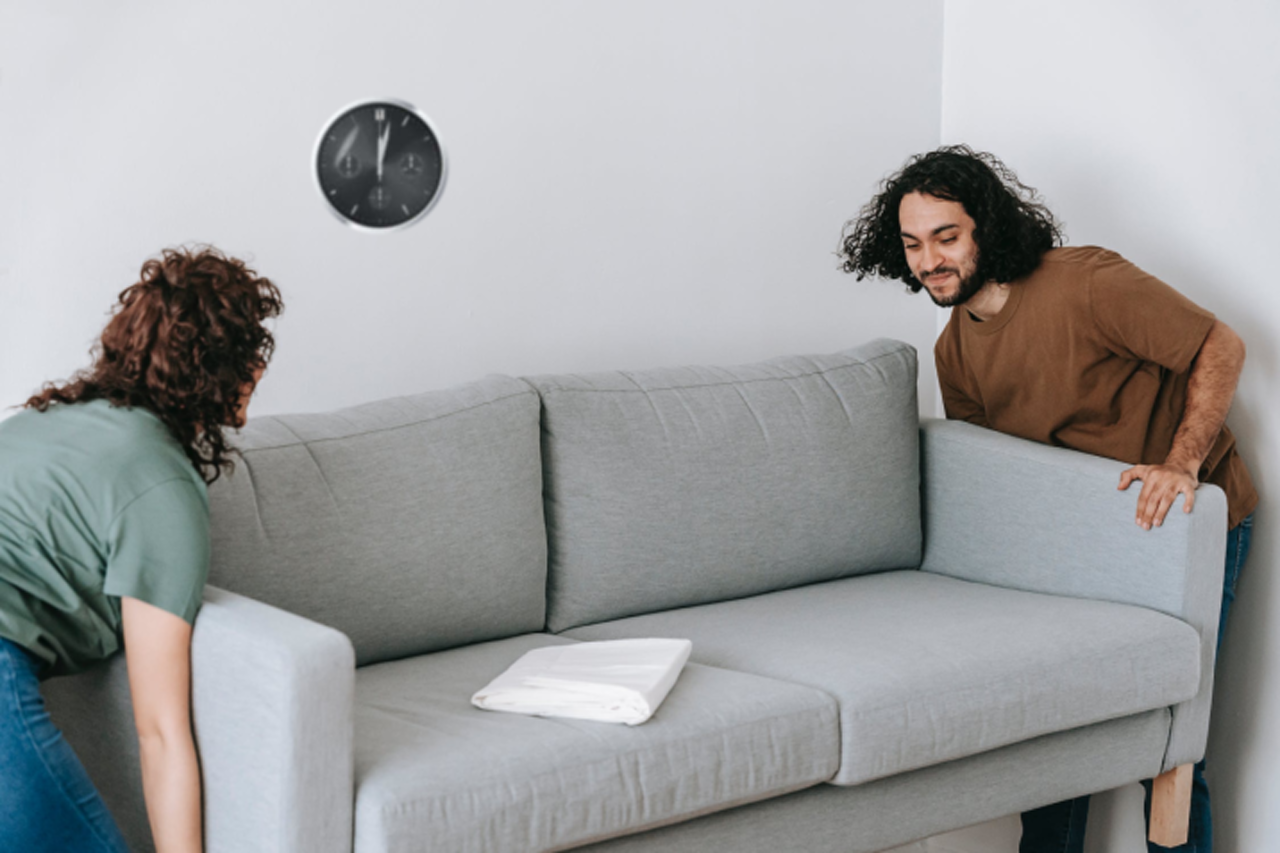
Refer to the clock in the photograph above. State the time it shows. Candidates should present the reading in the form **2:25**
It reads **12:02**
